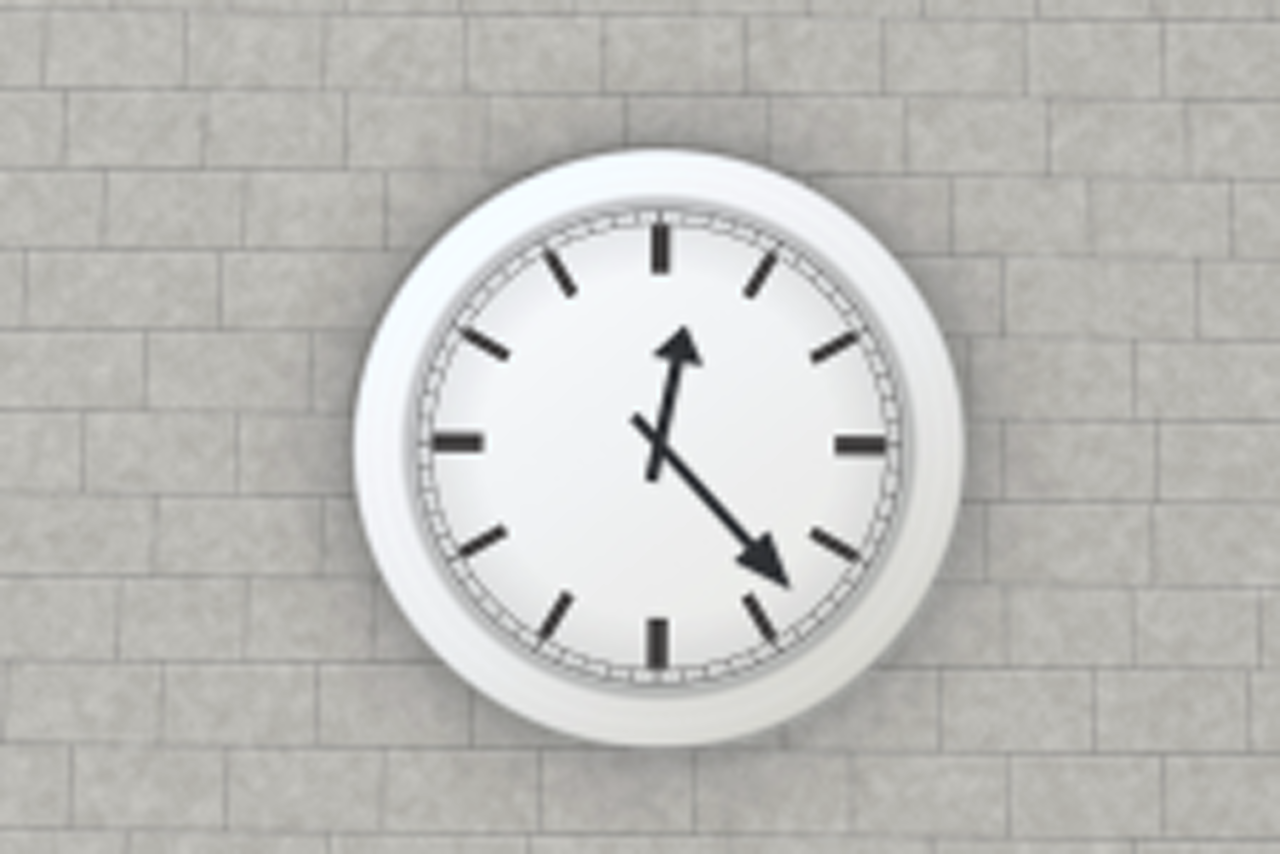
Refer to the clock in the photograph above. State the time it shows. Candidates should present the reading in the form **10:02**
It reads **12:23**
